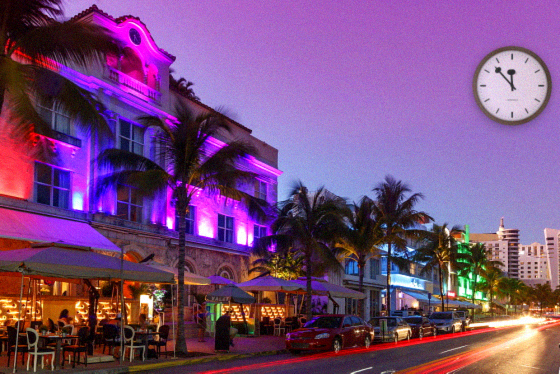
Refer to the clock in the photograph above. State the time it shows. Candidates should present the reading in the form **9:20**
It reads **11:53**
